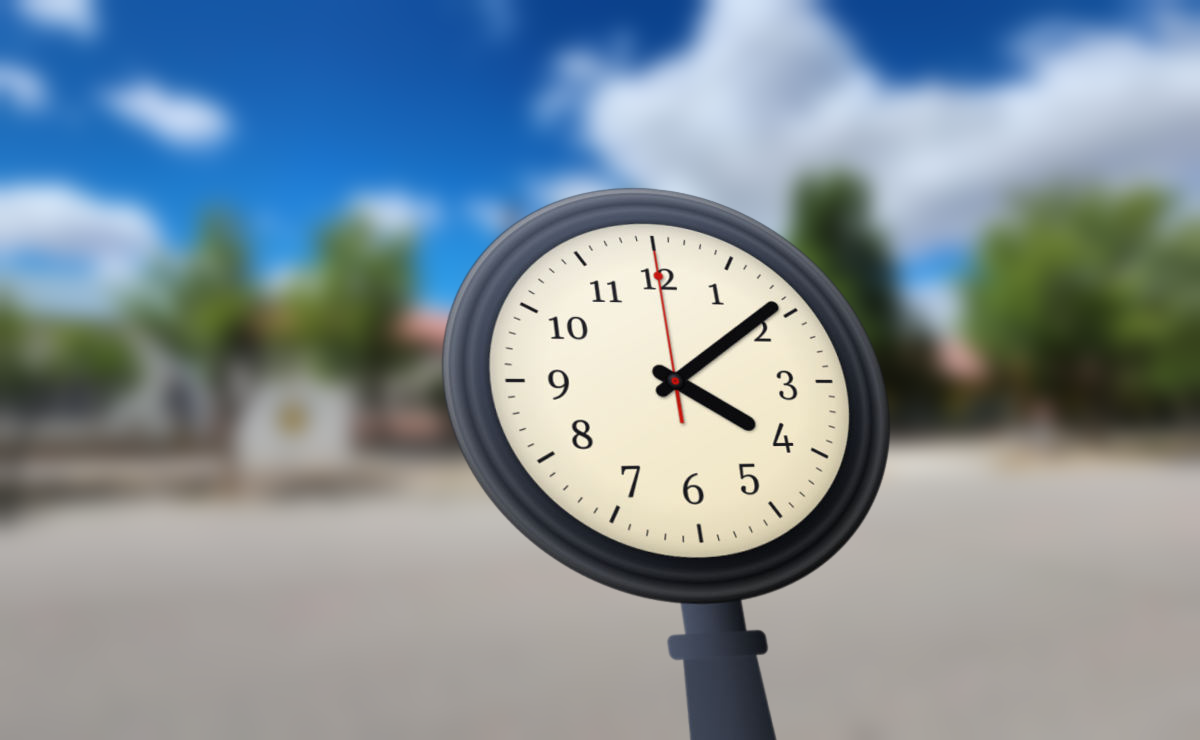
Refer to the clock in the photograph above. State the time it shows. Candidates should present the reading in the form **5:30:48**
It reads **4:09:00**
